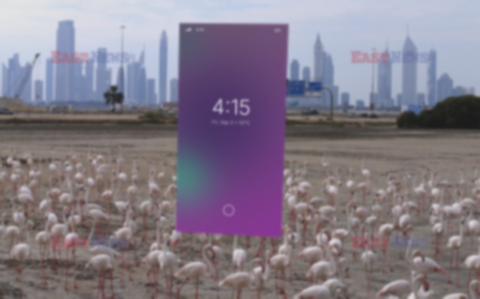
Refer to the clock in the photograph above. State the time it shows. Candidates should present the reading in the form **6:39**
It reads **4:15**
